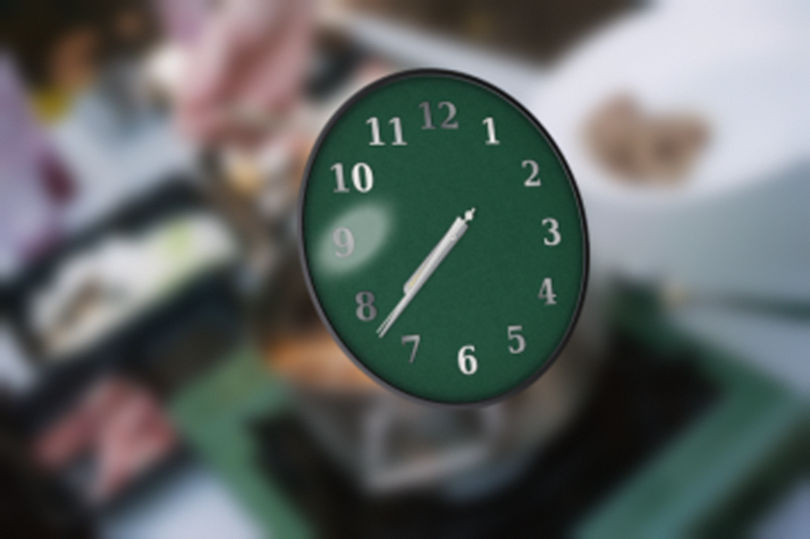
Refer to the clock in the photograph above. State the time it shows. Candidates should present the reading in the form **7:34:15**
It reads **7:37:38**
